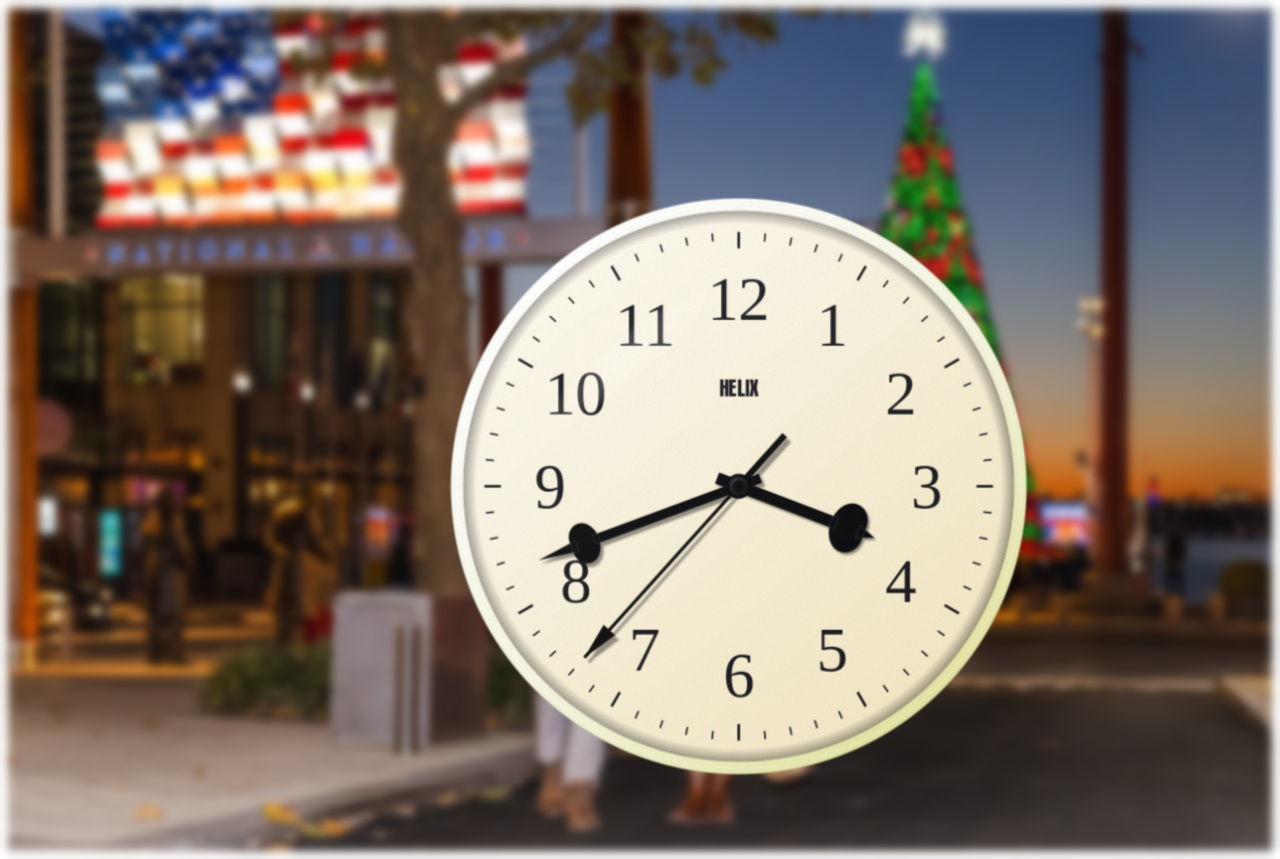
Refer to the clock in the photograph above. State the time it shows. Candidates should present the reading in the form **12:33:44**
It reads **3:41:37**
